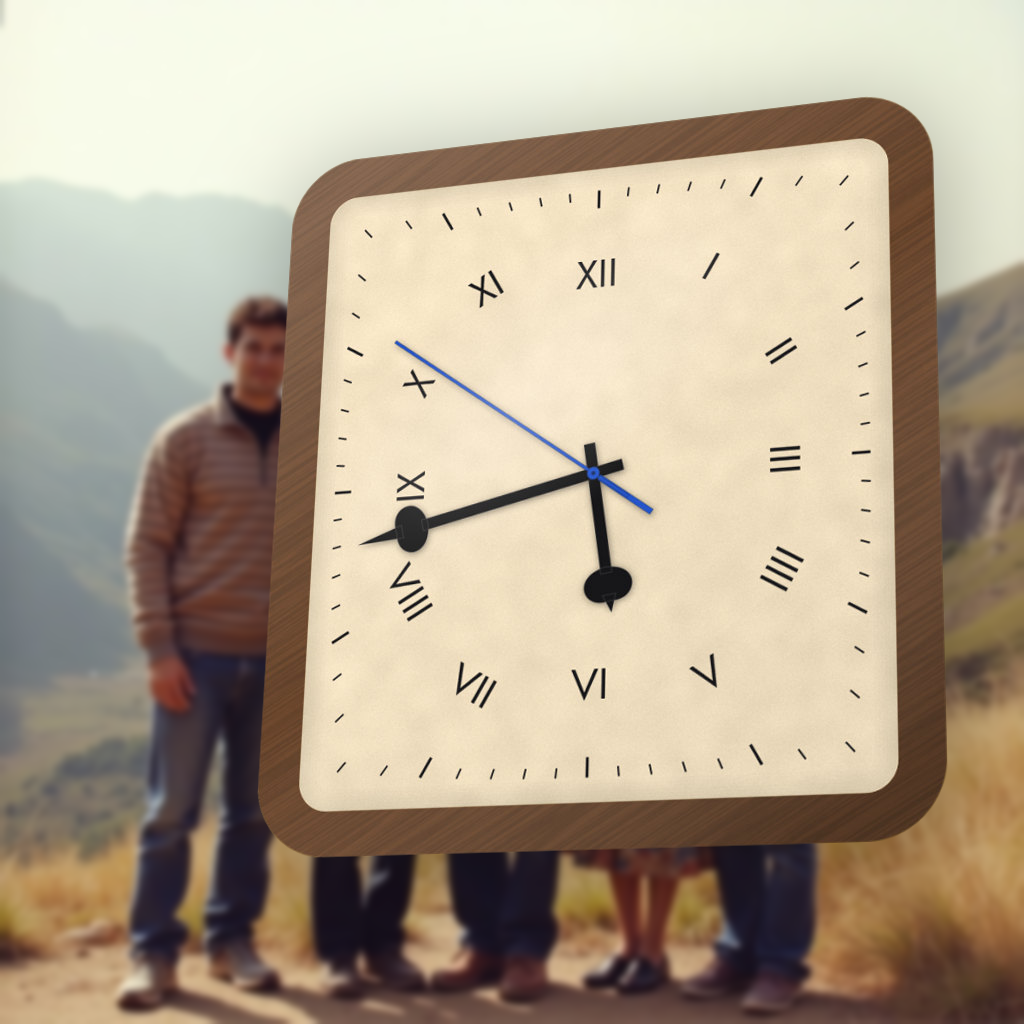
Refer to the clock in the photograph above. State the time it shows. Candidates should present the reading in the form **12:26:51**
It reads **5:42:51**
